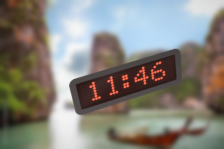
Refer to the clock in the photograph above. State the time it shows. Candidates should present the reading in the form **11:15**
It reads **11:46**
